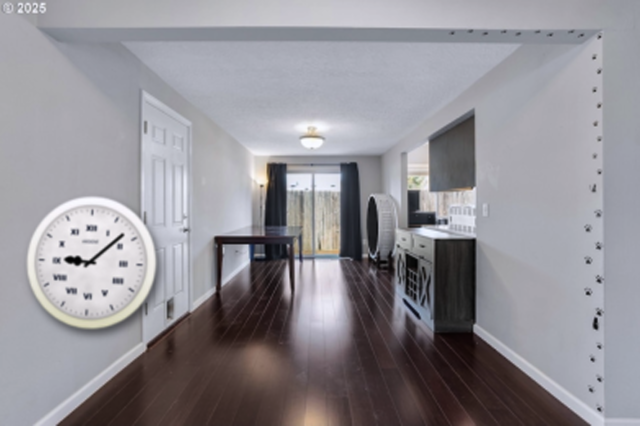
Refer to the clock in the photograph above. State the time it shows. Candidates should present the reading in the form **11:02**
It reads **9:08**
